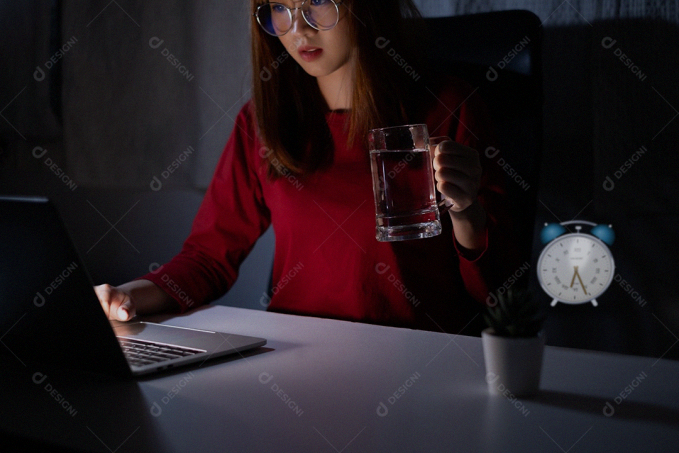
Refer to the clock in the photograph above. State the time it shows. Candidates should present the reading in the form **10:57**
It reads **6:26**
